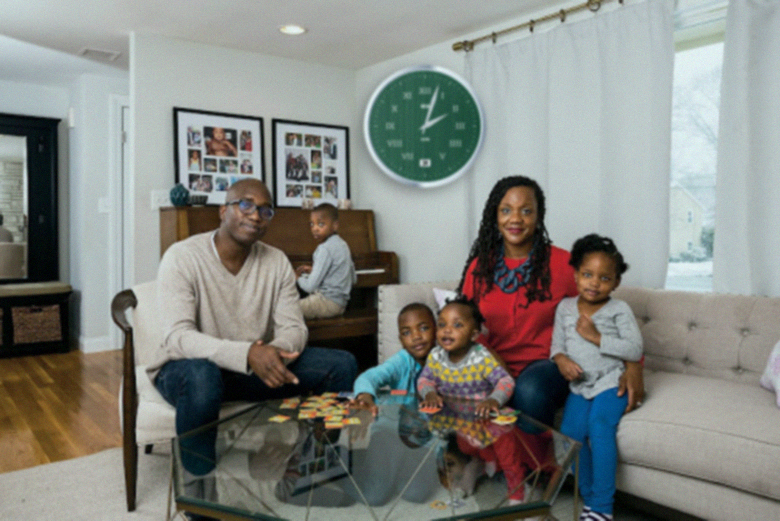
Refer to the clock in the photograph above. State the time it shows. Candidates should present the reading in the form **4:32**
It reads **2:03**
